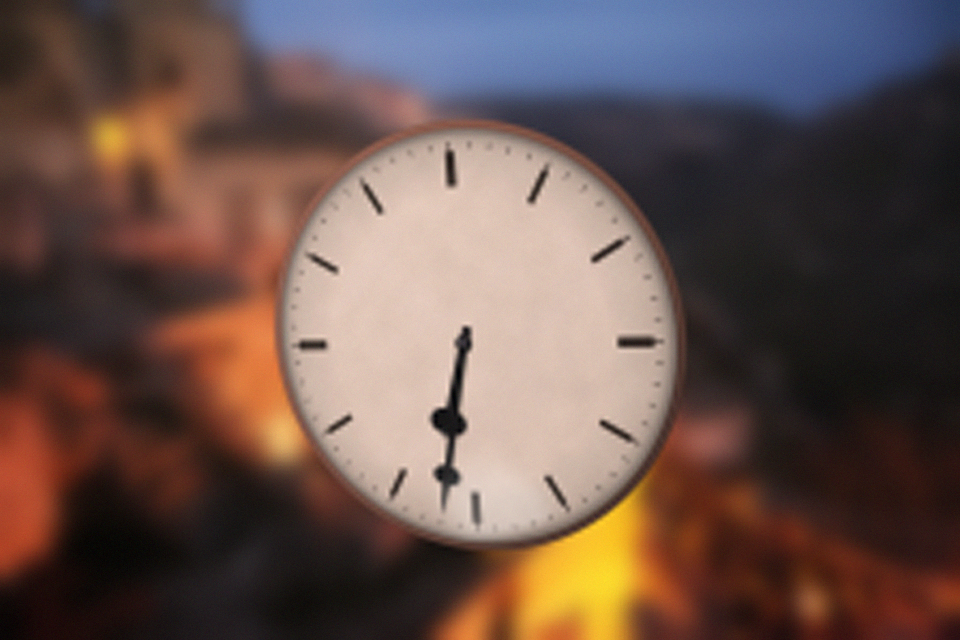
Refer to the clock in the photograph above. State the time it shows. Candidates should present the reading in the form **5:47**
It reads **6:32**
